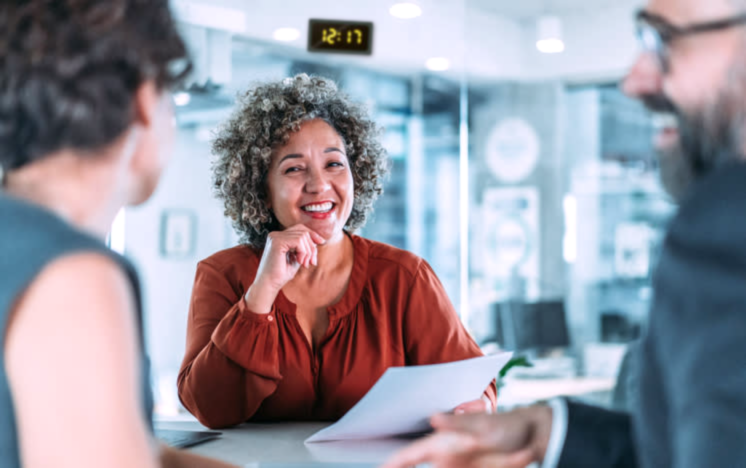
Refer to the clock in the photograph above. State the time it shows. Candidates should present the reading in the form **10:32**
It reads **12:17**
